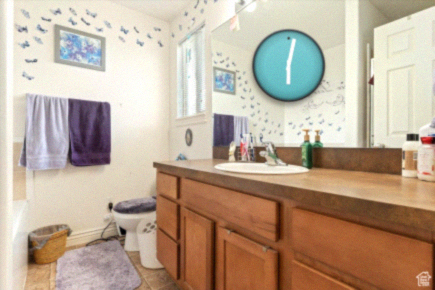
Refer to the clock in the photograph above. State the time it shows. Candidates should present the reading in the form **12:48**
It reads **6:02**
